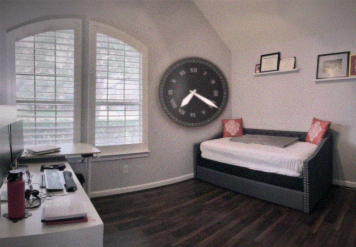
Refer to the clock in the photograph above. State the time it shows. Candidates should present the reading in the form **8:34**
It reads **7:20**
